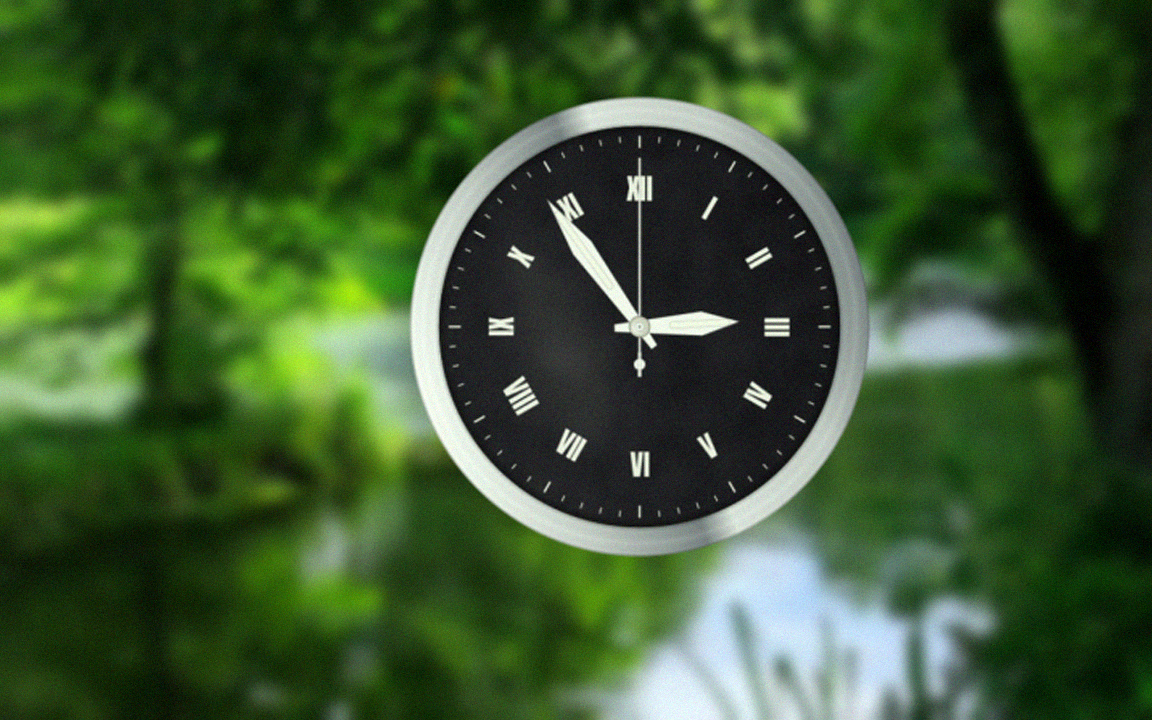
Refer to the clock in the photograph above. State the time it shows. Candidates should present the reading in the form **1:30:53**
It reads **2:54:00**
